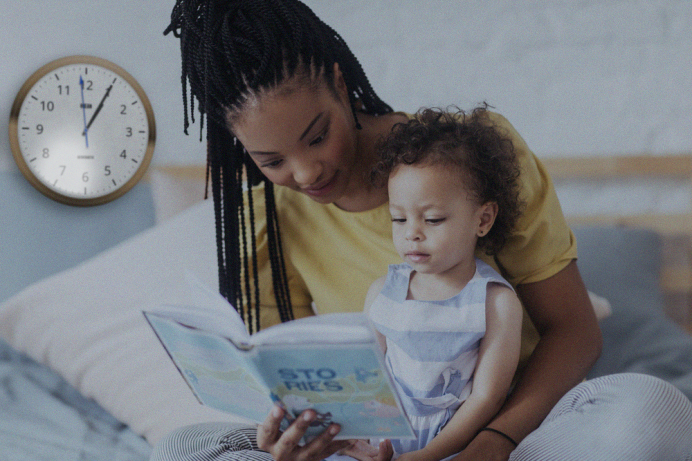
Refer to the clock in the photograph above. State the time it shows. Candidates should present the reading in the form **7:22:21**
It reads **1:04:59**
